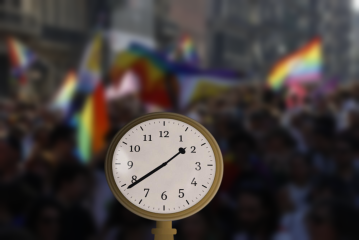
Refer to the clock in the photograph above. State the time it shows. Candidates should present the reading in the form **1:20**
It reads **1:39**
